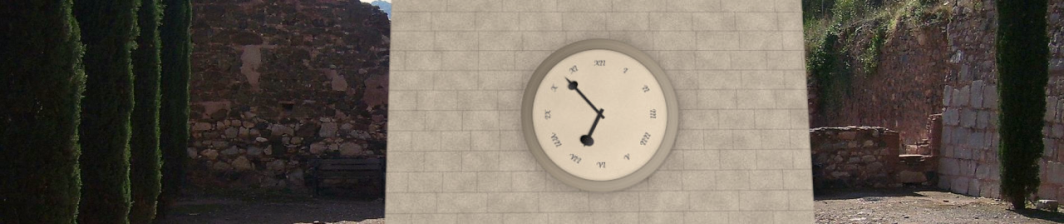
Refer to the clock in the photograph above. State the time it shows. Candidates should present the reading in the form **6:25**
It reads **6:53**
